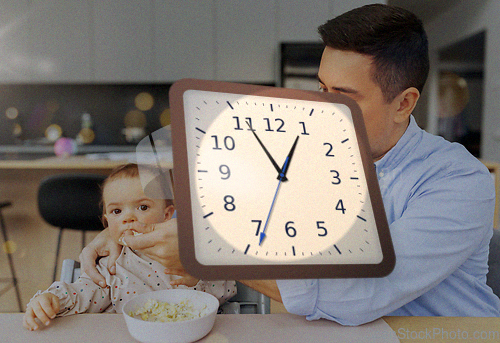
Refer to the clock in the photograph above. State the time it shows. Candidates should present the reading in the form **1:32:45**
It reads **12:55:34**
